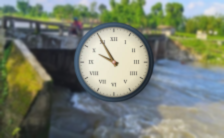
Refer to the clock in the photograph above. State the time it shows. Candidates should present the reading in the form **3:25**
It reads **9:55**
